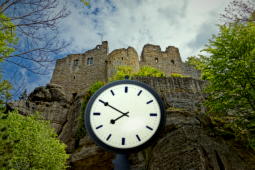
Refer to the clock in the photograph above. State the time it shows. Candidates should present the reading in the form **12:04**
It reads **7:50**
